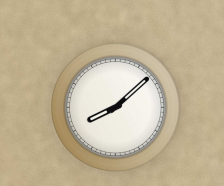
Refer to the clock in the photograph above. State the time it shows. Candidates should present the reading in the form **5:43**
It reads **8:08**
